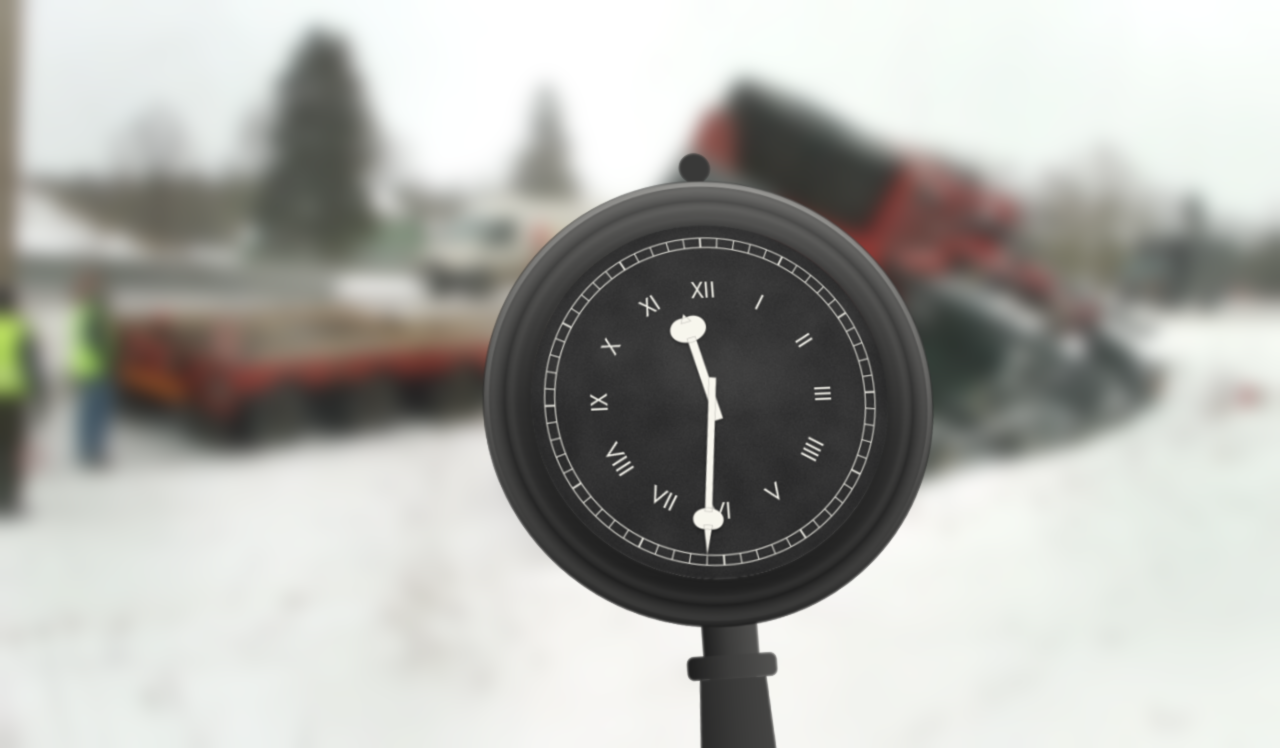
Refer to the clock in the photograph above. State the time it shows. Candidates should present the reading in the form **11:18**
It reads **11:31**
